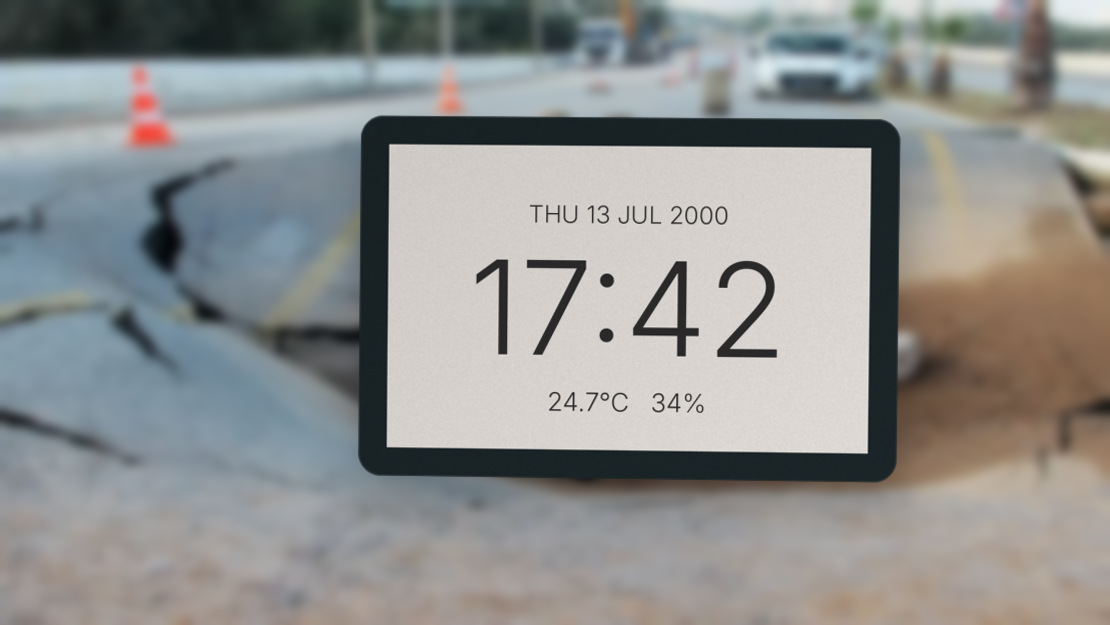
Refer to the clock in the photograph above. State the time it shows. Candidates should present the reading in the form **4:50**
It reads **17:42**
